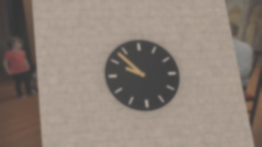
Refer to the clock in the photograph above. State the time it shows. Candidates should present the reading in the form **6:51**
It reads **9:53**
